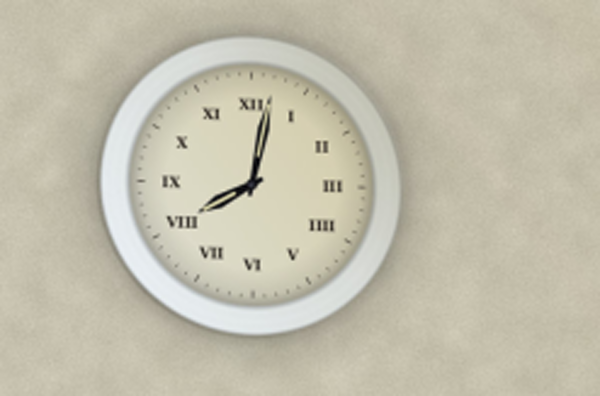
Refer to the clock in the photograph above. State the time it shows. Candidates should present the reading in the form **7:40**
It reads **8:02**
